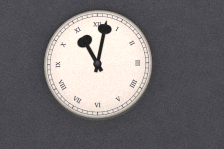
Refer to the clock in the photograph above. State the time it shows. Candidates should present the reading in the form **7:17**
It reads **11:02**
